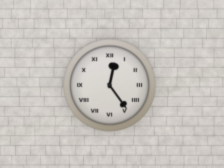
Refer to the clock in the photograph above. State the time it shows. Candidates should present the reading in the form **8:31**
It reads **12:24**
